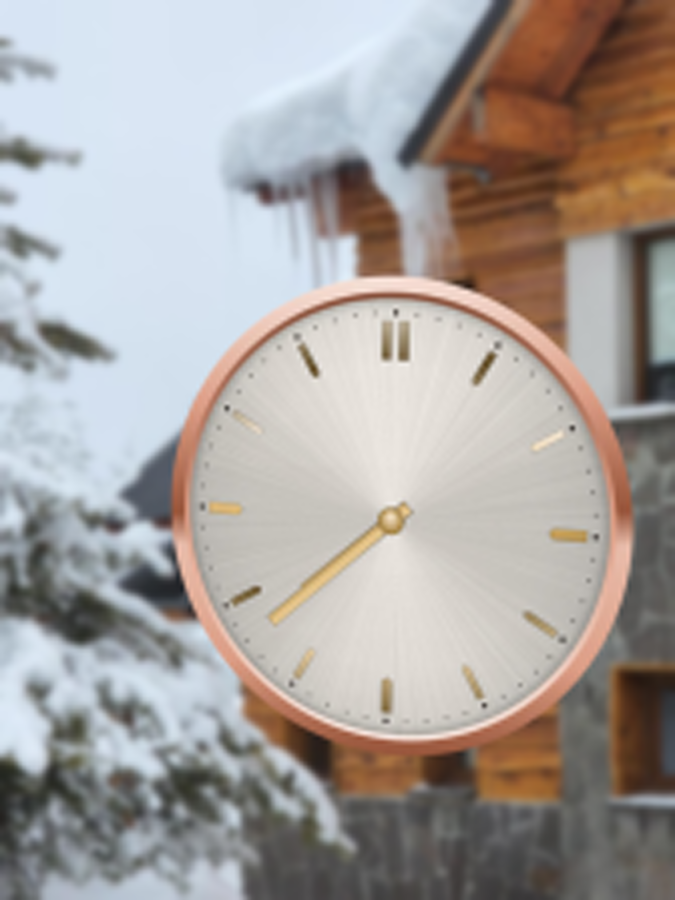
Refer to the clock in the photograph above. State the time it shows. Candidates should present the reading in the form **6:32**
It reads **7:38**
